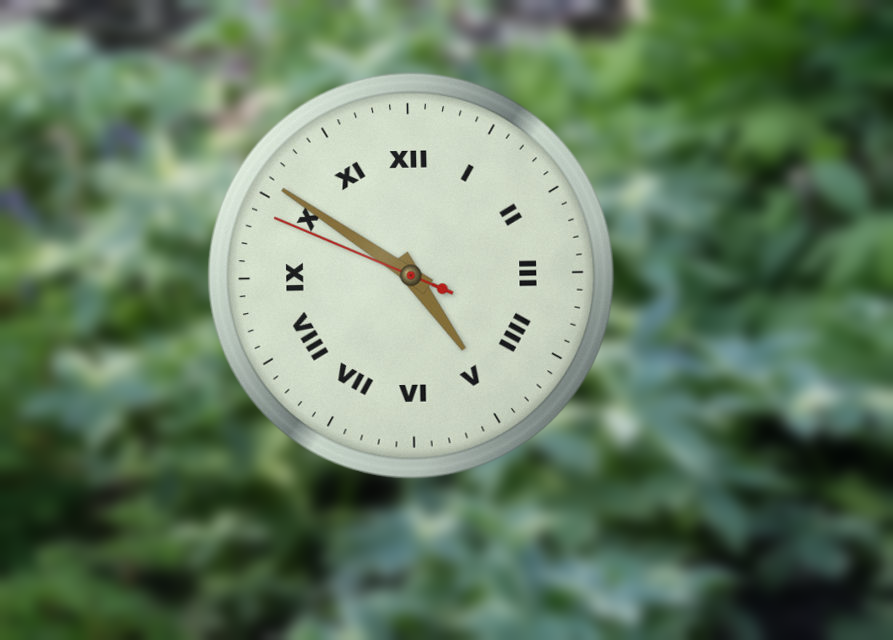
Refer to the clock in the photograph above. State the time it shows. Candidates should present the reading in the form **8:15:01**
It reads **4:50:49**
